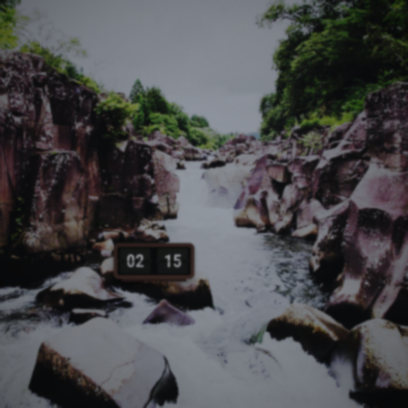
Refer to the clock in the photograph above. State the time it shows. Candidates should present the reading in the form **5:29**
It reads **2:15**
